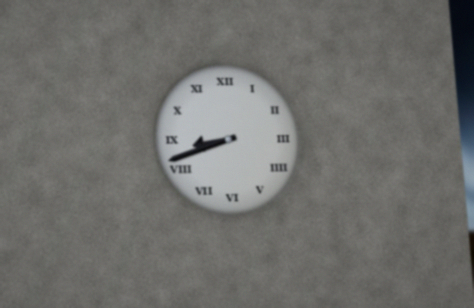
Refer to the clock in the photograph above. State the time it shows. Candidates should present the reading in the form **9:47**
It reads **8:42**
